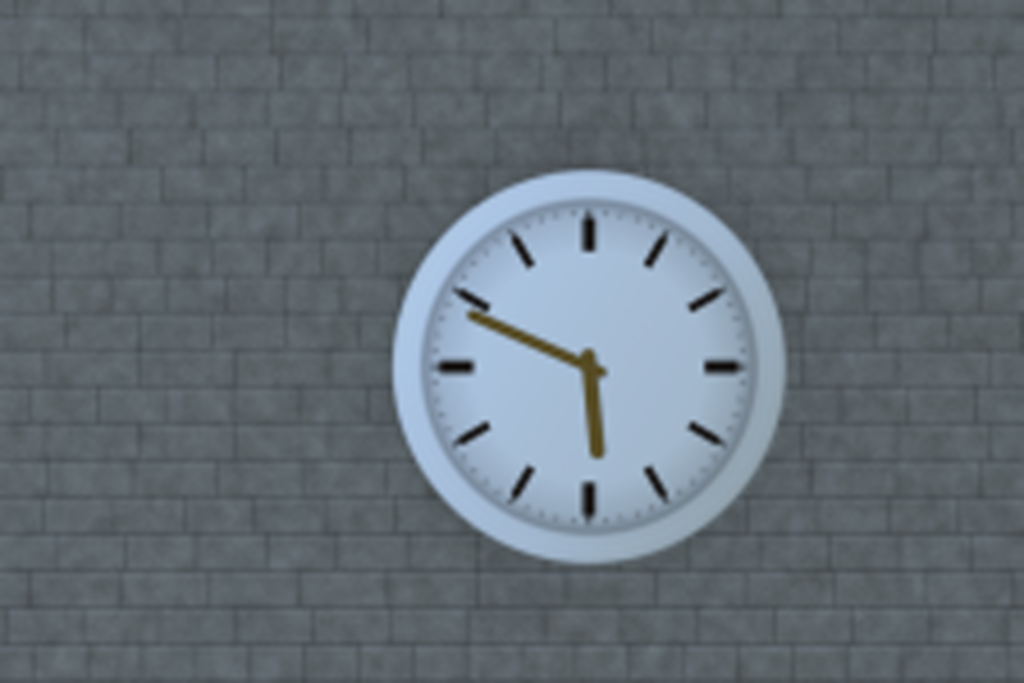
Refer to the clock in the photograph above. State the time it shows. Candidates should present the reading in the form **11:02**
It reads **5:49**
